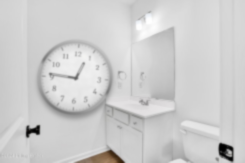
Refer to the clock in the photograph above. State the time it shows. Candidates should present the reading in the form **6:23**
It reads **12:46**
